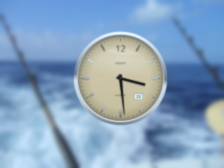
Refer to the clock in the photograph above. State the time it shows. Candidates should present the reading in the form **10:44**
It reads **3:29**
